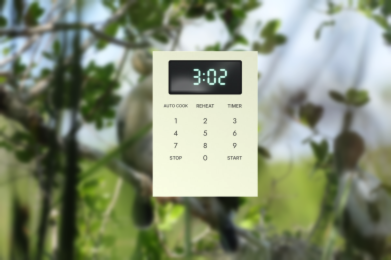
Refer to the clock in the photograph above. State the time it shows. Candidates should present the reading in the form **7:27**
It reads **3:02**
